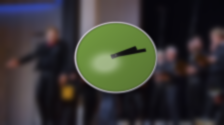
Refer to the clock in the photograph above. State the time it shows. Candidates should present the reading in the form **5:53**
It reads **2:13**
